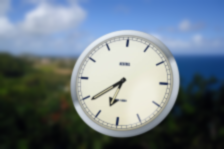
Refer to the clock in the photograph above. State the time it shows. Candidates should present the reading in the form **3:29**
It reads **6:39**
